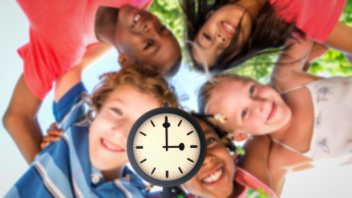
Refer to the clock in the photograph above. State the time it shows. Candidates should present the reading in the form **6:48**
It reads **3:00**
